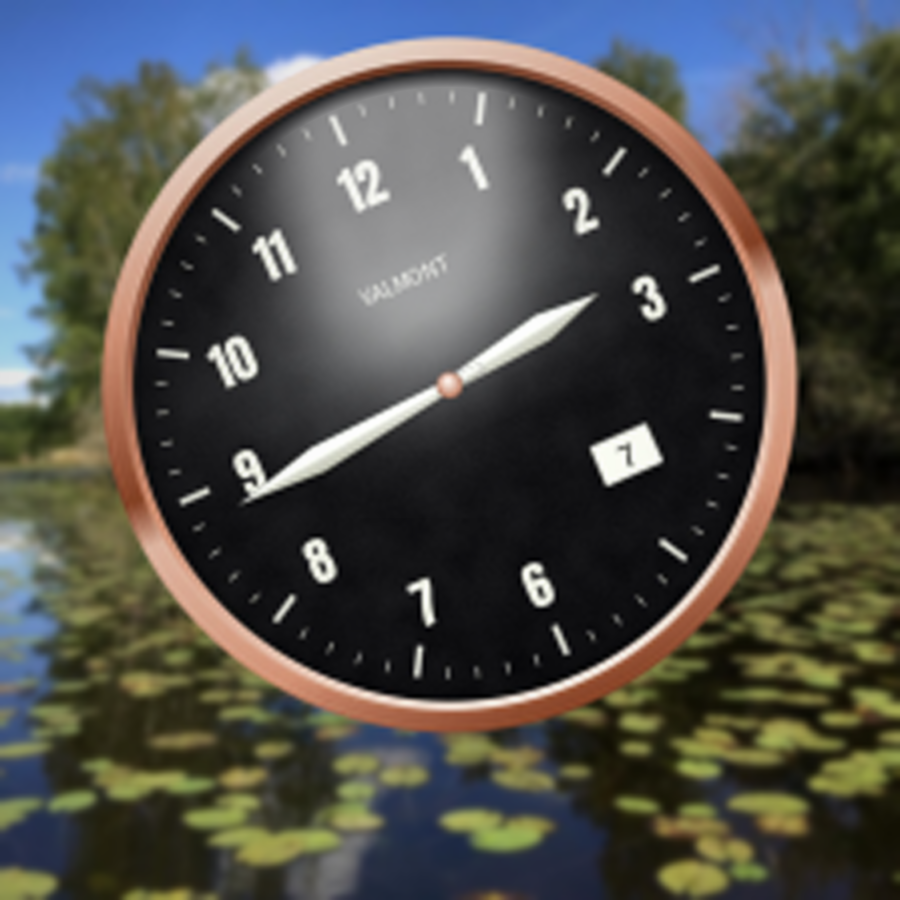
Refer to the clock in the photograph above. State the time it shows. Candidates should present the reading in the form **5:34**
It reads **2:44**
